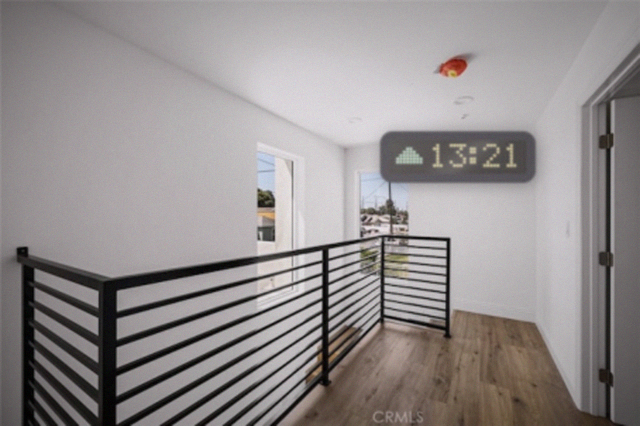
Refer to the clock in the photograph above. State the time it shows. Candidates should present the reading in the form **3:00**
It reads **13:21**
